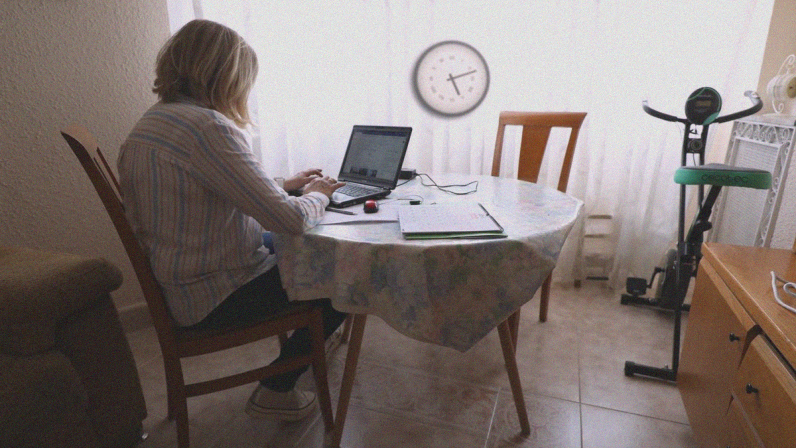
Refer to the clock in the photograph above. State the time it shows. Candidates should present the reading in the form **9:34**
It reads **5:12**
